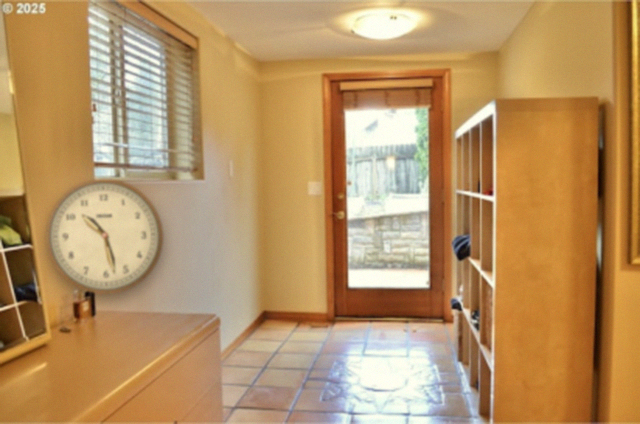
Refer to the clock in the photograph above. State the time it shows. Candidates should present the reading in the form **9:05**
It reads **10:28**
